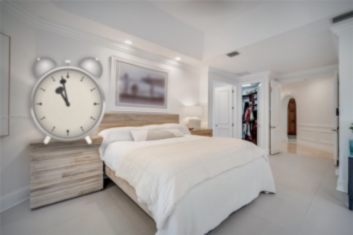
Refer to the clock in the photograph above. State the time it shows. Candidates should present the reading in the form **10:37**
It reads **10:58**
